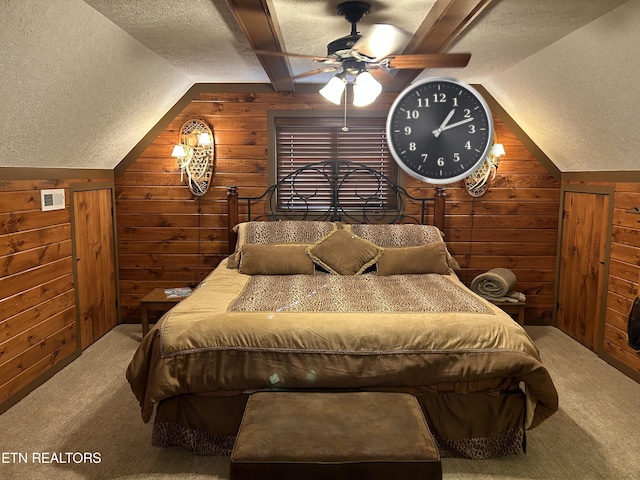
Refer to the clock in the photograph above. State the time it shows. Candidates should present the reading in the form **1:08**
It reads **1:12**
